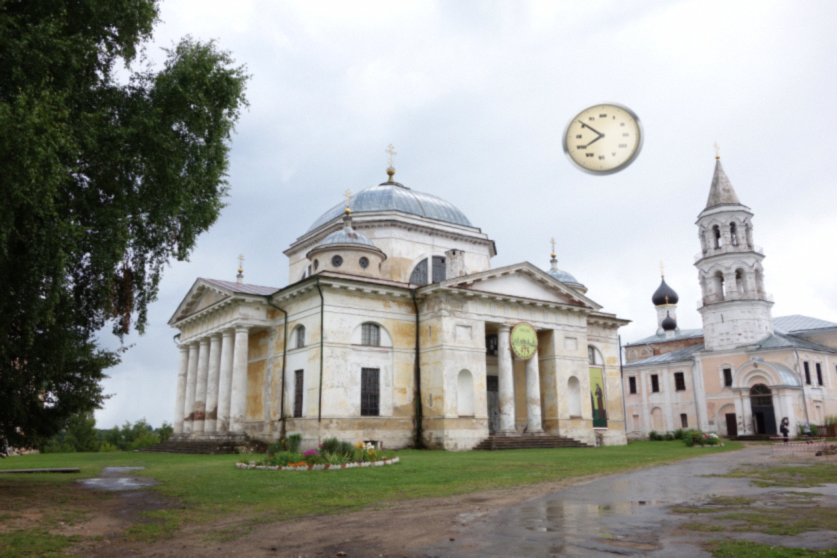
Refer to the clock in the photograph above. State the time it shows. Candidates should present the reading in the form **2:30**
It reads **7:51**
